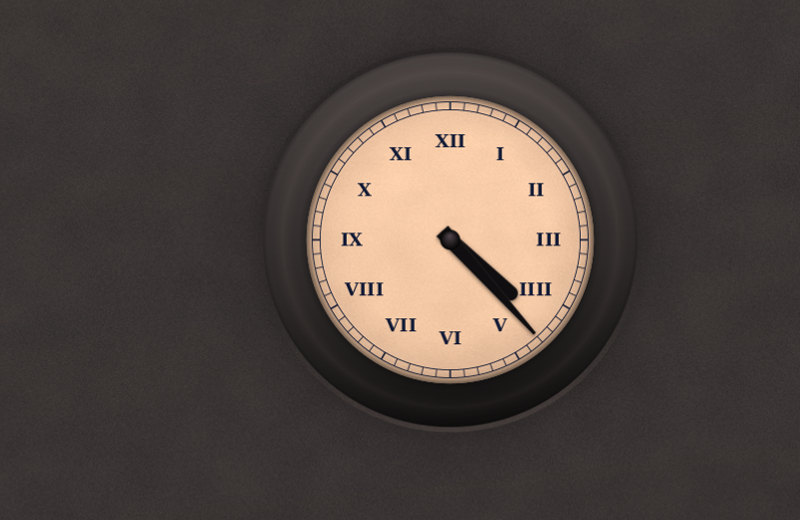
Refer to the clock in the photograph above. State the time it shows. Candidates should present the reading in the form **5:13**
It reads **4:23**
